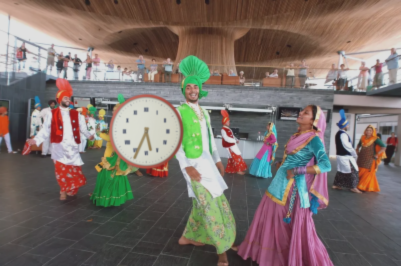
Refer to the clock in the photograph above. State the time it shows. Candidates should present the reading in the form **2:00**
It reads **5:34**
